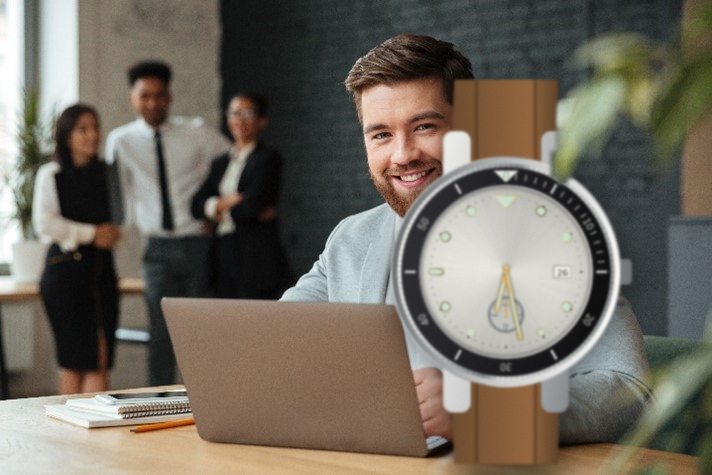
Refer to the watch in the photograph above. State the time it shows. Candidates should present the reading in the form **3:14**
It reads **6:28**
